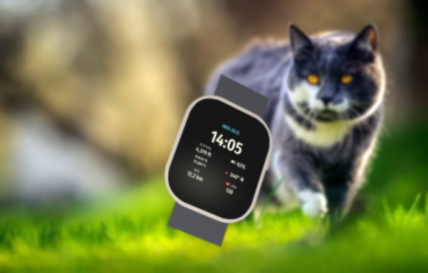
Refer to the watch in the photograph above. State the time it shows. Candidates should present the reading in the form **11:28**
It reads **14:05**
